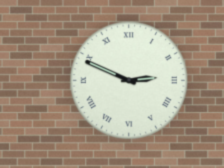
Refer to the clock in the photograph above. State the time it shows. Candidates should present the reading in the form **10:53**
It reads **2:49**
